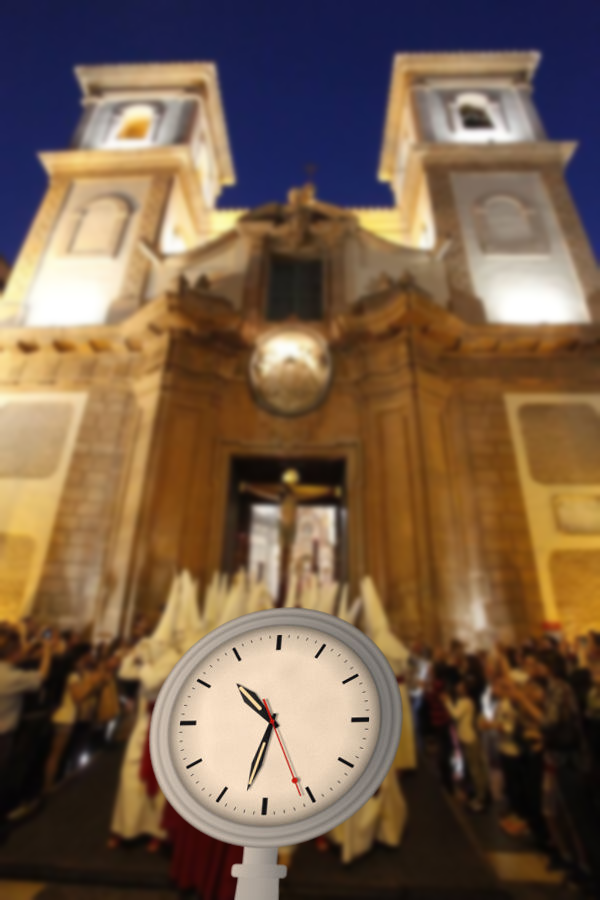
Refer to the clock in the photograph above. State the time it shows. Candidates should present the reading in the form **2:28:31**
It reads **10:32:26**
